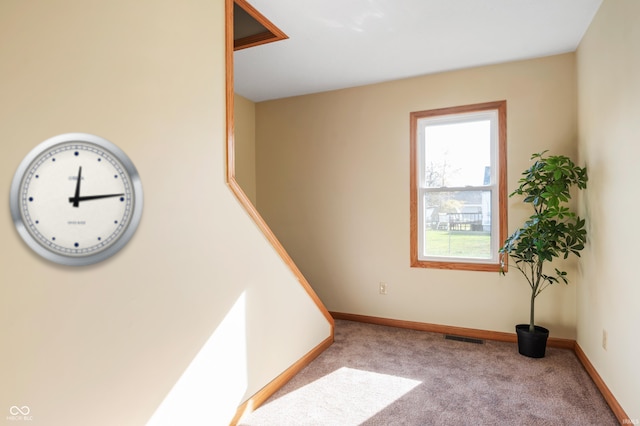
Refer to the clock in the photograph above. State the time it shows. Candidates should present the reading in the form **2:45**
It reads **12:14**
